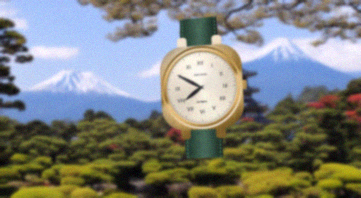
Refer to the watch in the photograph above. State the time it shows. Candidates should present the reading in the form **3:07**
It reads **7:50**
